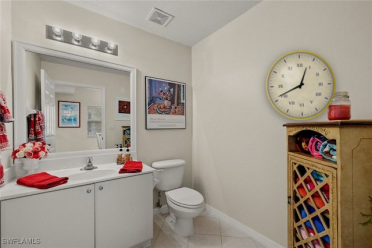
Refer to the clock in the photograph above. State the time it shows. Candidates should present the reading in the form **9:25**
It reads **12:41**
